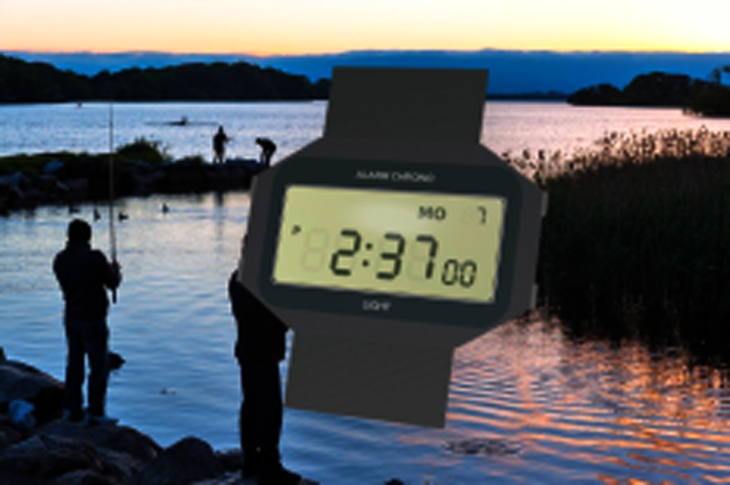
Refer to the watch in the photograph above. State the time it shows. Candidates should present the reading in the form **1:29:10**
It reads **2:37:00**
